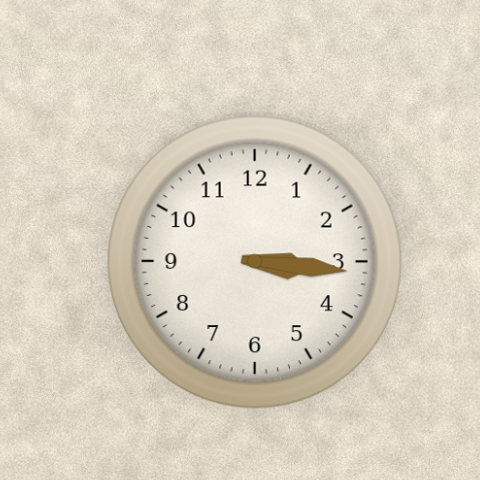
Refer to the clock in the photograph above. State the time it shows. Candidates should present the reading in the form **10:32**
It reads **3:16**
